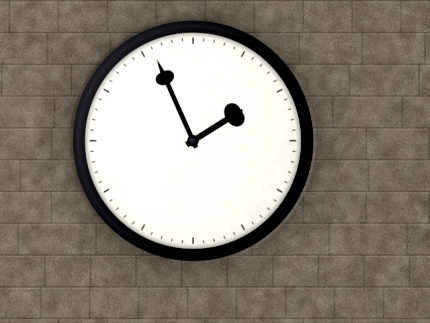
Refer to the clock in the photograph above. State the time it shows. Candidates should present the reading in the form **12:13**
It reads **1:56**
